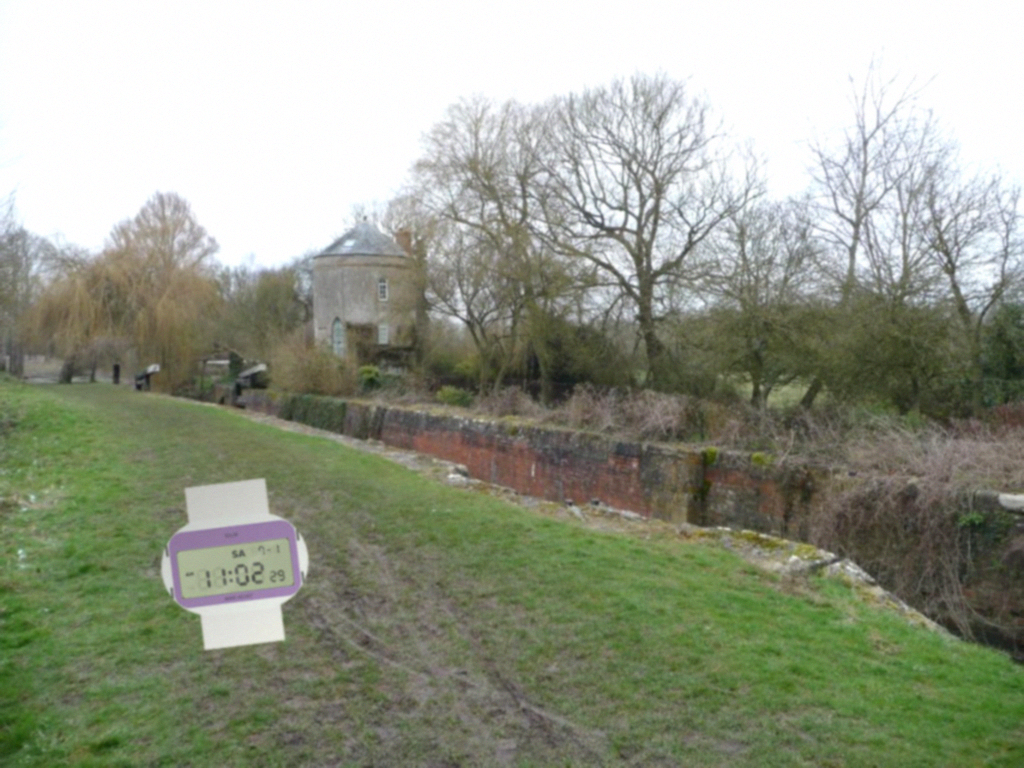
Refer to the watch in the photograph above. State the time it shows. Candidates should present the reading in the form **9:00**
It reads **11:02**
